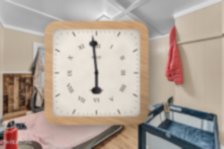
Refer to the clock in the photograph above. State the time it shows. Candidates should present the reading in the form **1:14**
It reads **5:59**
